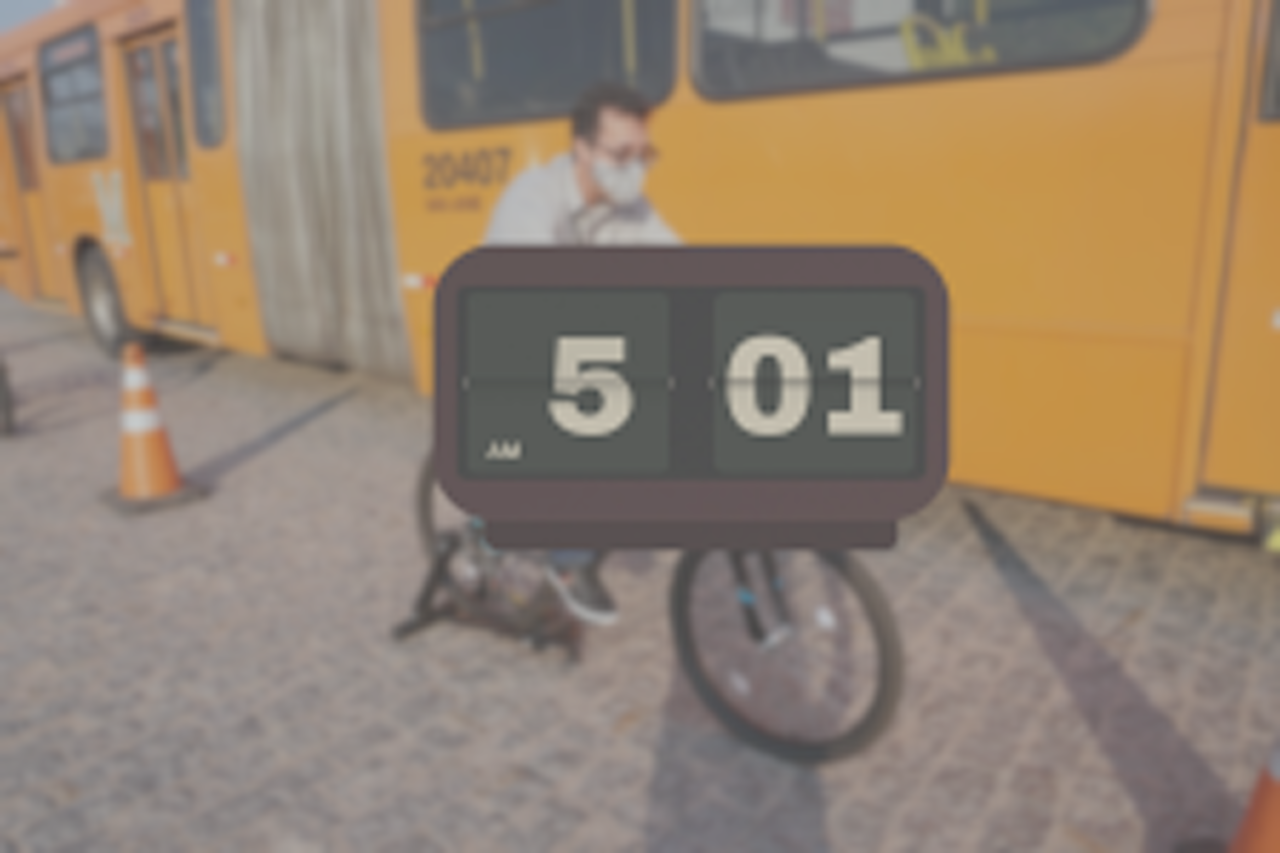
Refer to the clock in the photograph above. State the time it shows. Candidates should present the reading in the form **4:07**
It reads **5:01**
